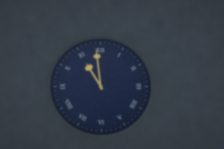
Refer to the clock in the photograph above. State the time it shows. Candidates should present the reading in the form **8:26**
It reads **10:59**
